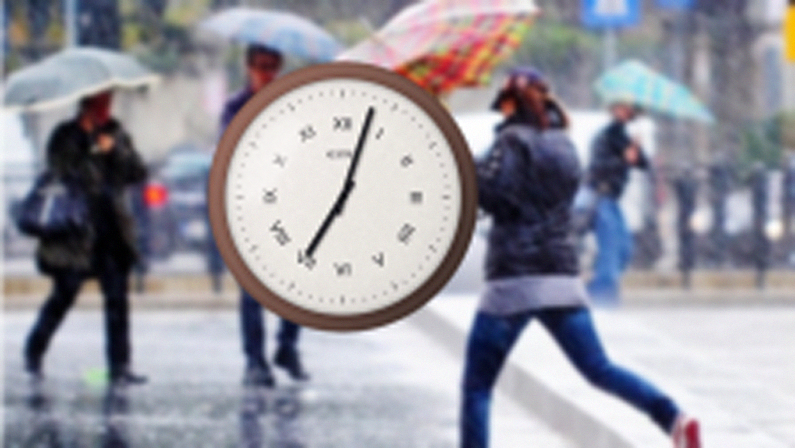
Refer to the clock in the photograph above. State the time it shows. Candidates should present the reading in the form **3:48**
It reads **7:03**
